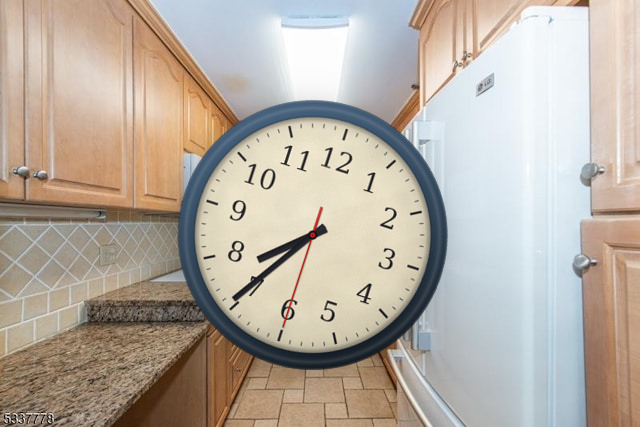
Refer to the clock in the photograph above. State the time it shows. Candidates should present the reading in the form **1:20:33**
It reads **7:35:30**
